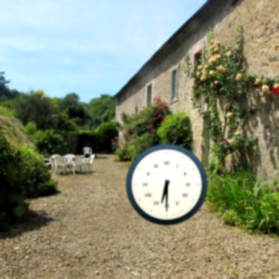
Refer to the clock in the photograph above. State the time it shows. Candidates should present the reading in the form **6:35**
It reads **6:30**
